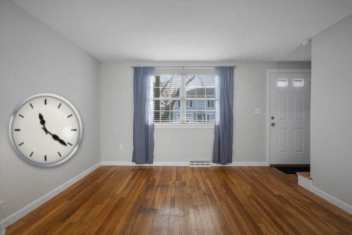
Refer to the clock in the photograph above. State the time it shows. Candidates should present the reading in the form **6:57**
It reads **11:21**
